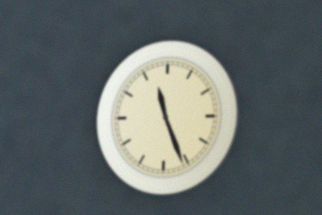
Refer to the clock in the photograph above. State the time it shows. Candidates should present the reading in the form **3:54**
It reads **11:26**
